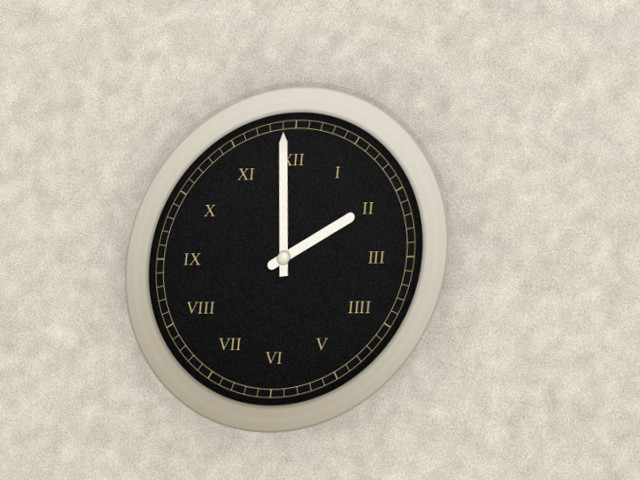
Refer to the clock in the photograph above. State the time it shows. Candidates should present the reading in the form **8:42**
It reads **1:59**
